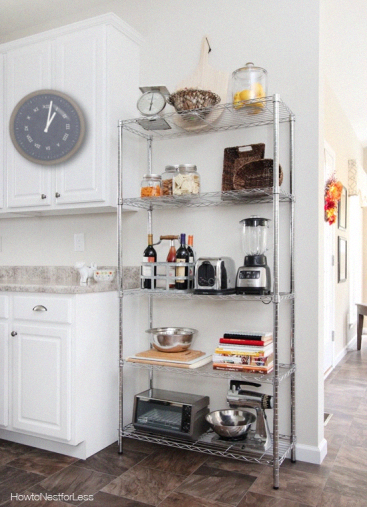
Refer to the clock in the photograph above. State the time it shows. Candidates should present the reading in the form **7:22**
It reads **1:02**
